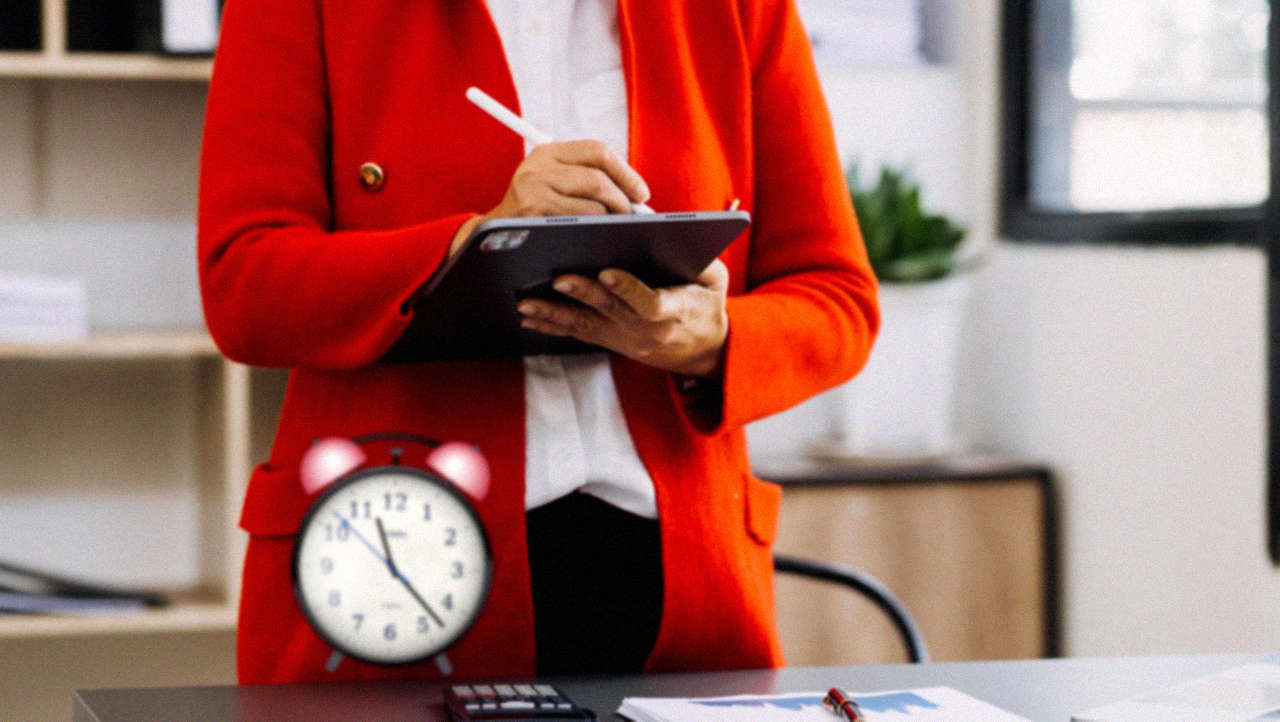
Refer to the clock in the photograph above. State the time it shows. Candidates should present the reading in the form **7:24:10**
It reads **11:22:52**
